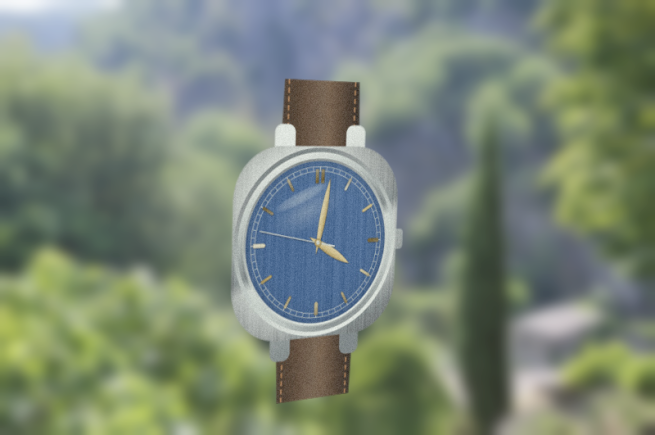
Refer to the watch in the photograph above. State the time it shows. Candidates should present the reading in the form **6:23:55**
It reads **4:01:47**
